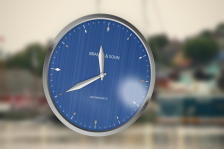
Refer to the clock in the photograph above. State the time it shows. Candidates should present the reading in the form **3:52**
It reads **11:40**
